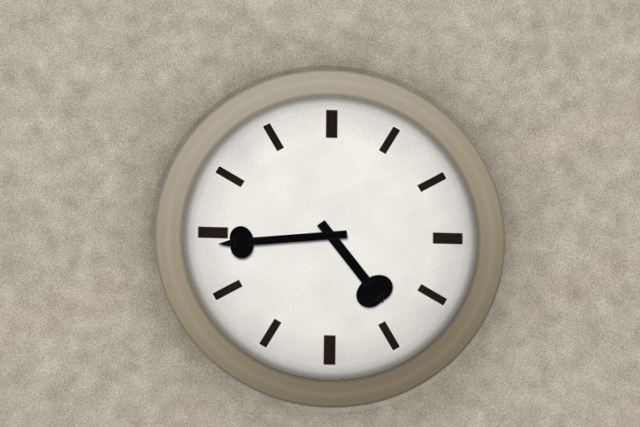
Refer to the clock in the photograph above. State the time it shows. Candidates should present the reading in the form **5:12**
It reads **4:44**
